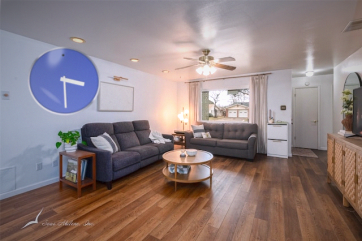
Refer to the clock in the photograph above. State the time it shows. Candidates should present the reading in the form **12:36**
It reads **3:30**
